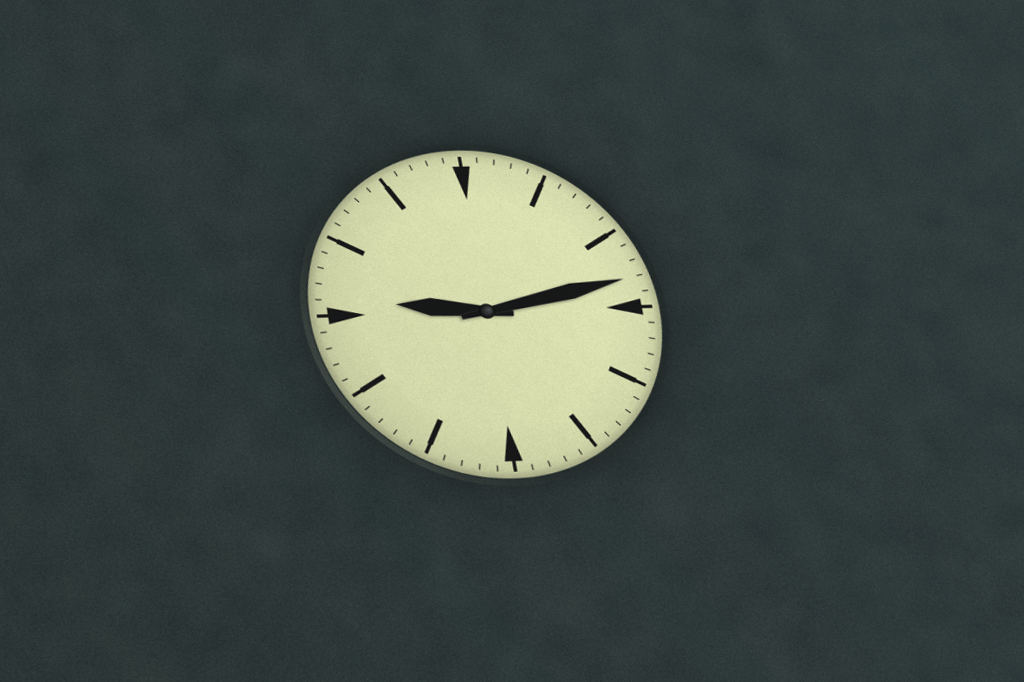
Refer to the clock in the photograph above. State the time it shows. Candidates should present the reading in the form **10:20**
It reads **9:13**
